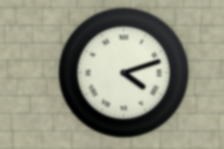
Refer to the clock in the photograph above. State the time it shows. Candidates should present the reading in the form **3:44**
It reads **4:12**
